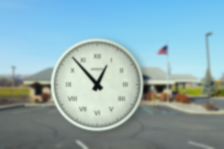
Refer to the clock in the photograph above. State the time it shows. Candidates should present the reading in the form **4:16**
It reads **12:53**
